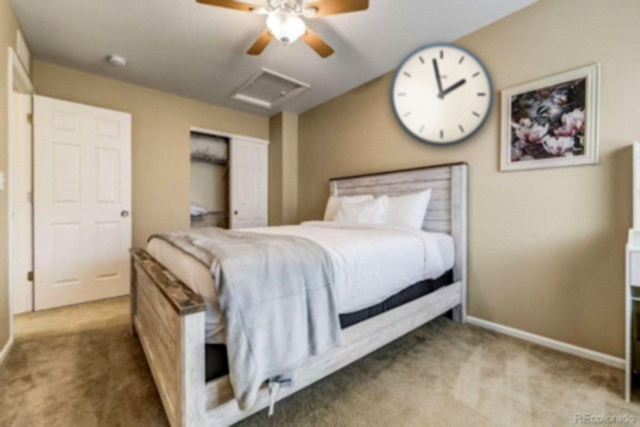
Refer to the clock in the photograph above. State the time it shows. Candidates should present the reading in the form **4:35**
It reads **1:58**
